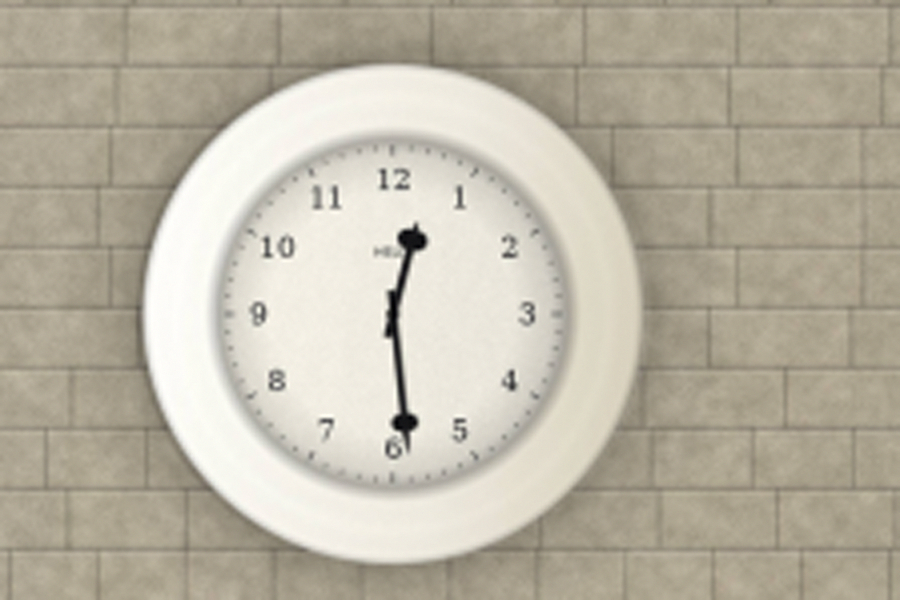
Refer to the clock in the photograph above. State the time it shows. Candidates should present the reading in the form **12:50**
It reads **12:29**
